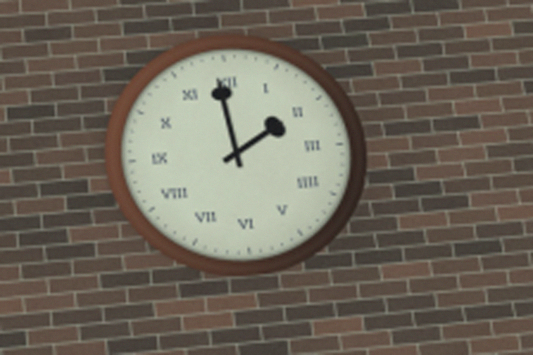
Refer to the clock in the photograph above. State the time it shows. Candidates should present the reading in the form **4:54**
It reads **1:59**
